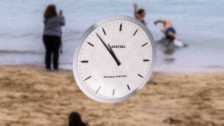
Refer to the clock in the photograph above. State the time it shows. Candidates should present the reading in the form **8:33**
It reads **10:53**
